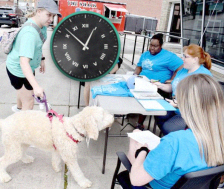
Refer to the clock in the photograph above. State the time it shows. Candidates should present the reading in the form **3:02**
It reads **12:52**
